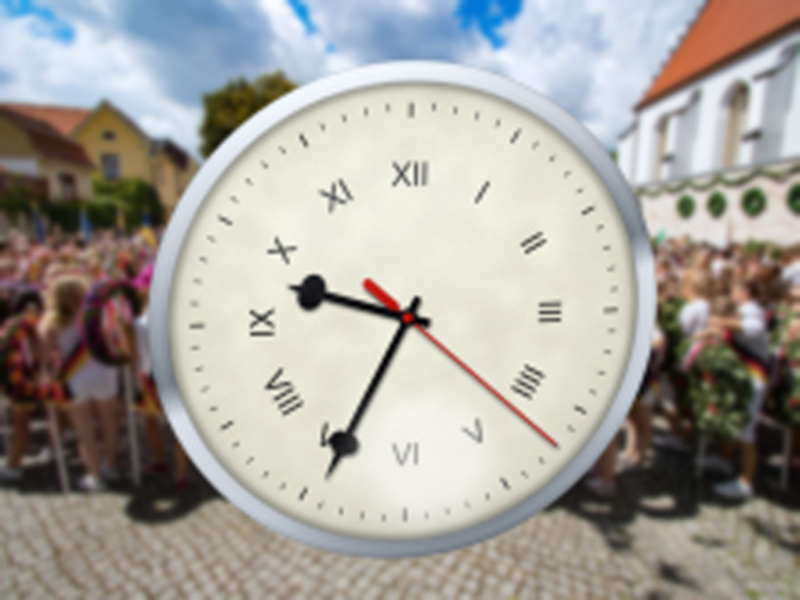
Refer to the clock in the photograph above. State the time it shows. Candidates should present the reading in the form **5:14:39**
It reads **9:34:22**
